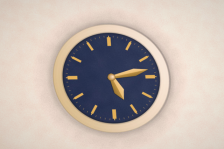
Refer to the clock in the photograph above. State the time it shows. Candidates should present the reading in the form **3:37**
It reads **5:13**
